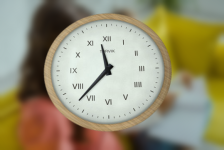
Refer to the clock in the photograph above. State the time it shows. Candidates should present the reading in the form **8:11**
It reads **11:37**
